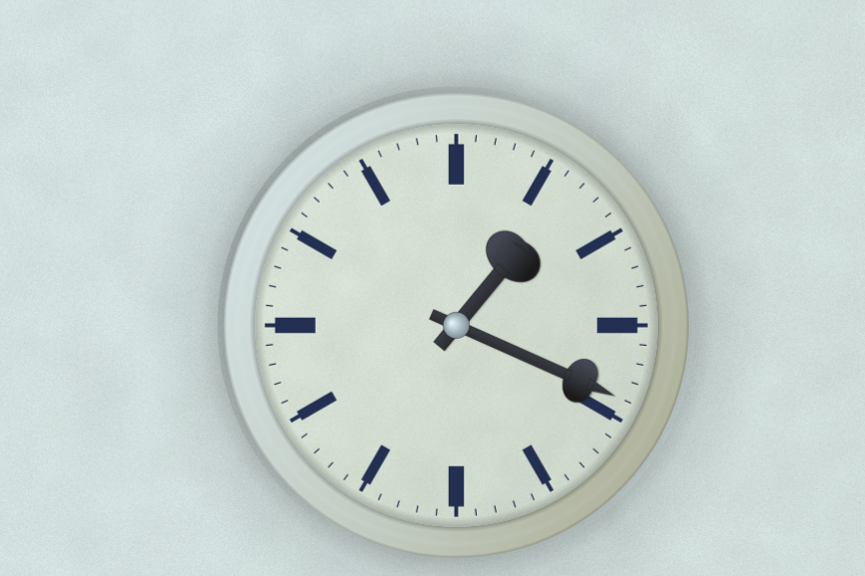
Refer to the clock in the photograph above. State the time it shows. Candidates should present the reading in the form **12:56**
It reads **1:19**
